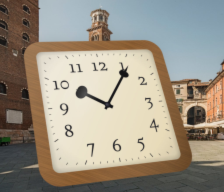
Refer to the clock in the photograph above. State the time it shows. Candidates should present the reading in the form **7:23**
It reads **10:06**
